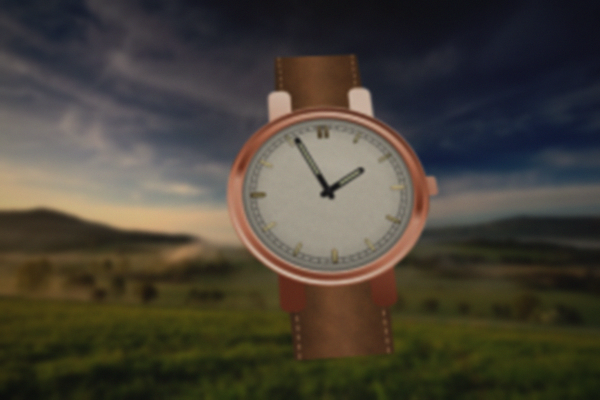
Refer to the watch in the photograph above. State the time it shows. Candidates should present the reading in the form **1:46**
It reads **1:56**
